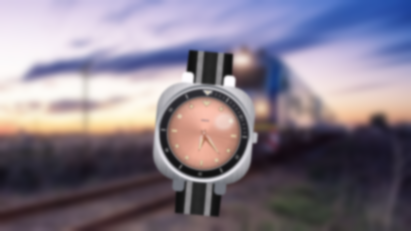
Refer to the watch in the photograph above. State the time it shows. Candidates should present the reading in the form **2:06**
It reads **6:23**
